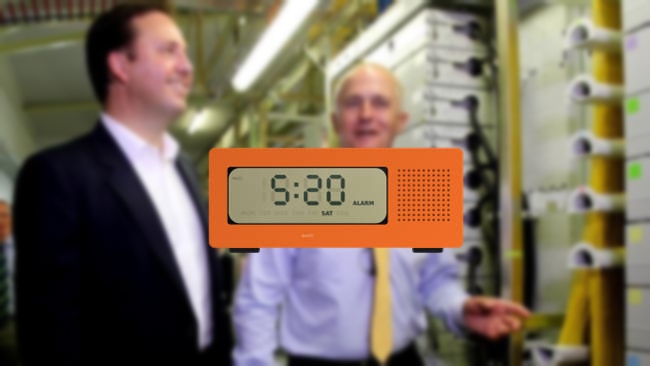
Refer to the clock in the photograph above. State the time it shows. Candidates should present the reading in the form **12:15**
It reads **5:20**
